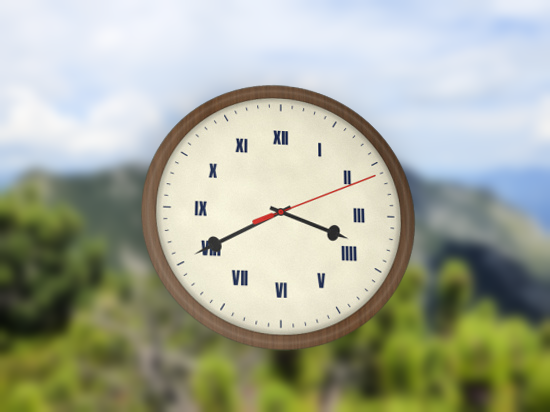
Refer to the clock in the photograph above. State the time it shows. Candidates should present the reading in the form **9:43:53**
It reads **3:40:11**
